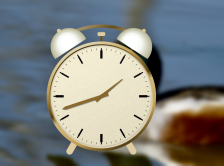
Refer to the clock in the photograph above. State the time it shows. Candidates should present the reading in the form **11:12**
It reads **1:42**
